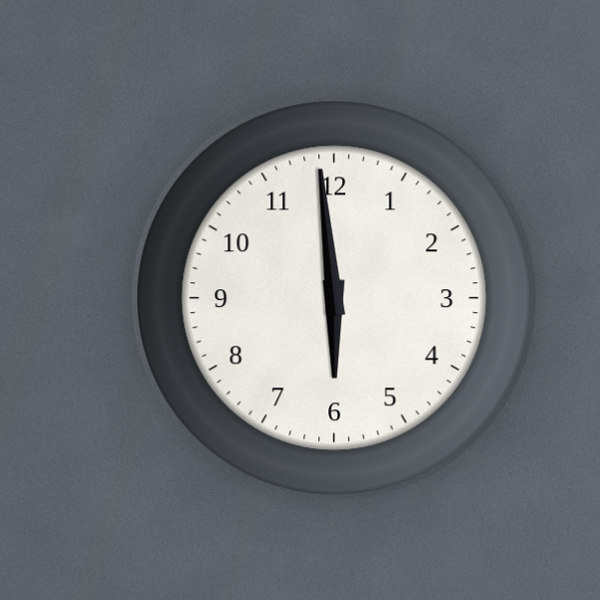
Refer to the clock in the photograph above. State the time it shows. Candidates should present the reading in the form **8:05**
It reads **5:59**
